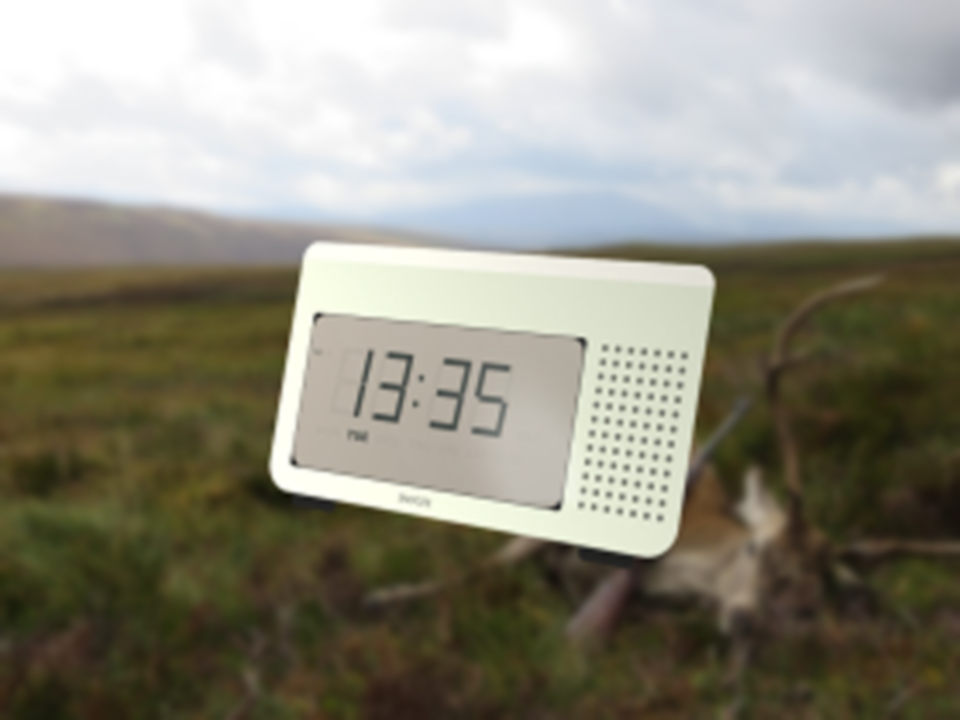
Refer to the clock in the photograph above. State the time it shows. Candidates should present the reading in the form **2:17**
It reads **13:35**
